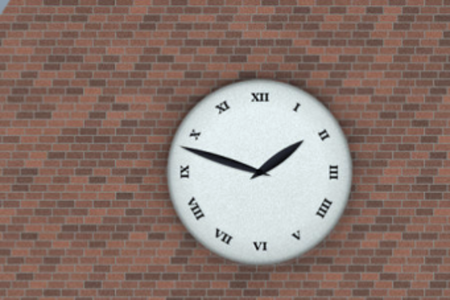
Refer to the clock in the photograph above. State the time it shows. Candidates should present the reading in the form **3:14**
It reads **1:48**
